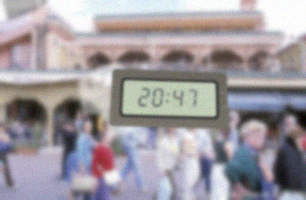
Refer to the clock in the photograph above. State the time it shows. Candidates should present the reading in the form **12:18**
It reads **20:47**
